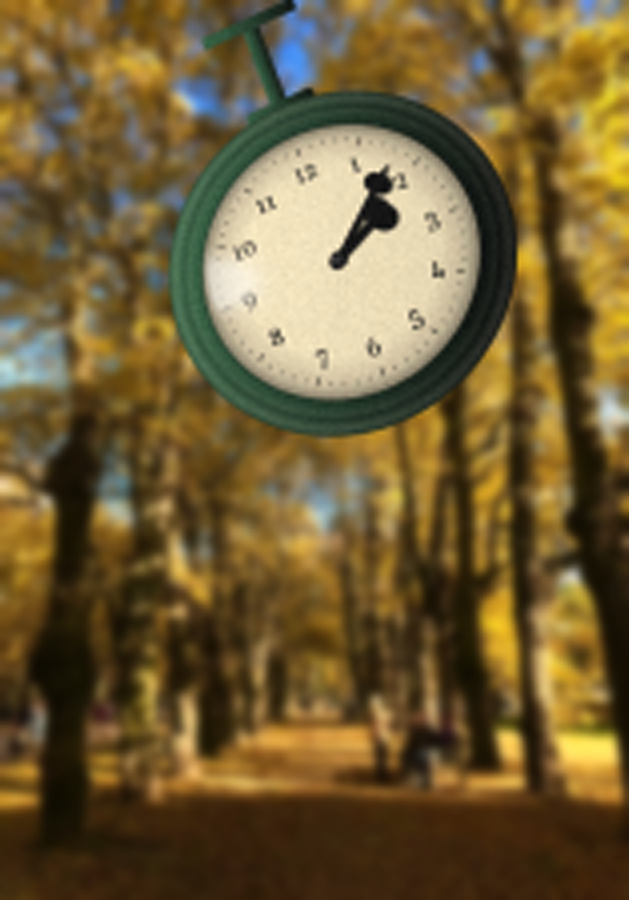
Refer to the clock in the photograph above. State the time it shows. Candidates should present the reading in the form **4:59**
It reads **2:08**
